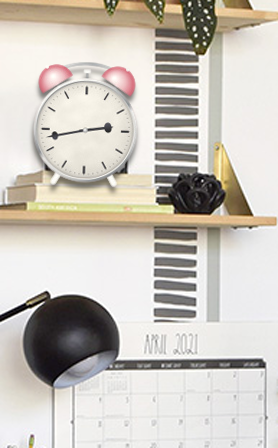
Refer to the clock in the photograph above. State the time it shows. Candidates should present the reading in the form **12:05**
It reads **2:43**
